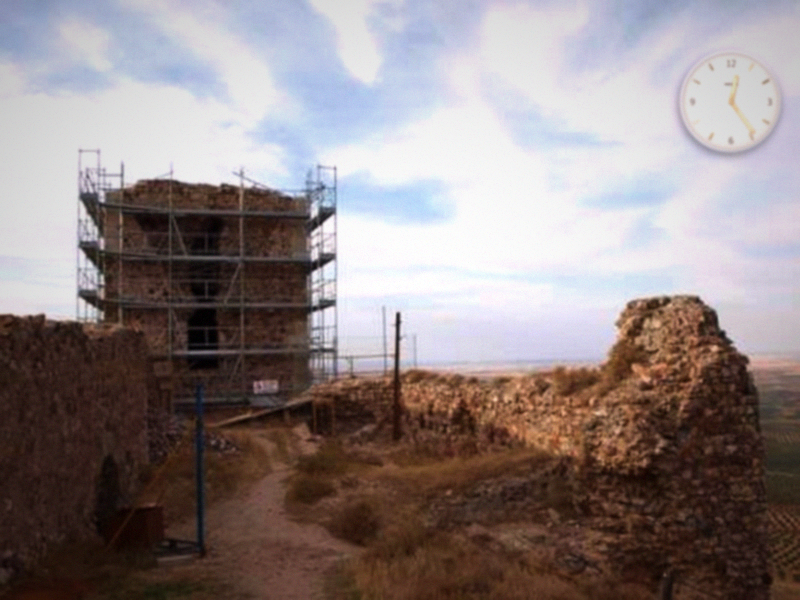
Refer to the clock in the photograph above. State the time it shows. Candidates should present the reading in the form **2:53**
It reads **12:24**
